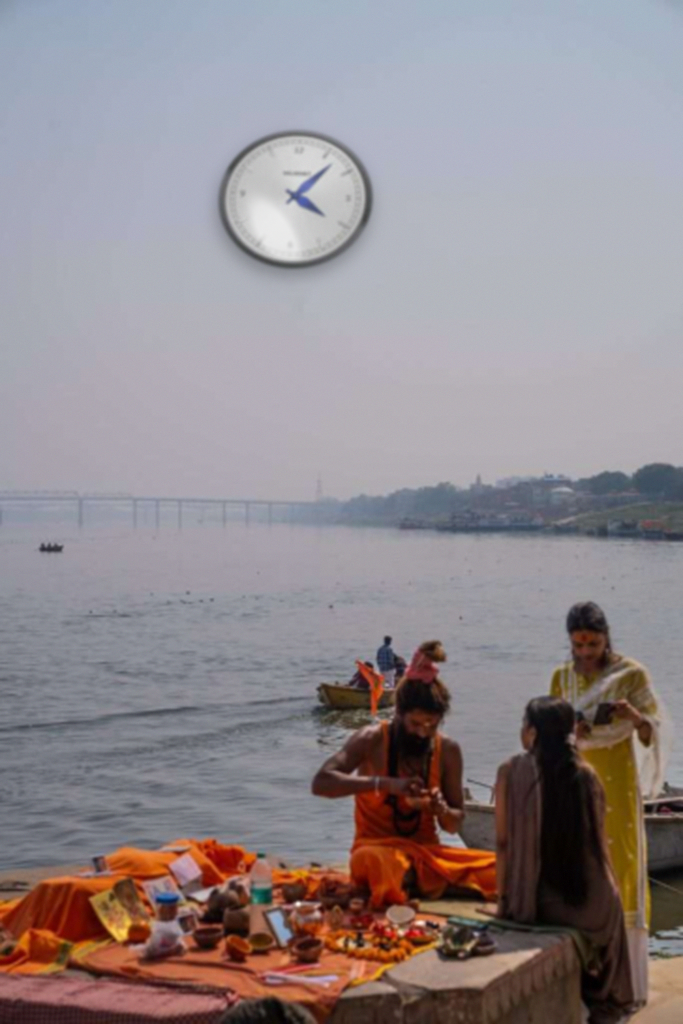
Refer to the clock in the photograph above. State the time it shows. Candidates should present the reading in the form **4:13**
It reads **4:07**
